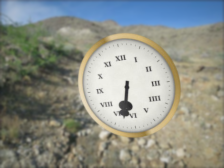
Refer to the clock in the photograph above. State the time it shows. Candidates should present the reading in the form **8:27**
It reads **6:33**
